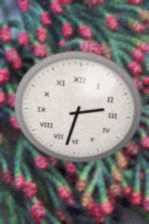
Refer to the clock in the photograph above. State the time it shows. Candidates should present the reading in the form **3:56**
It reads **2:32**
